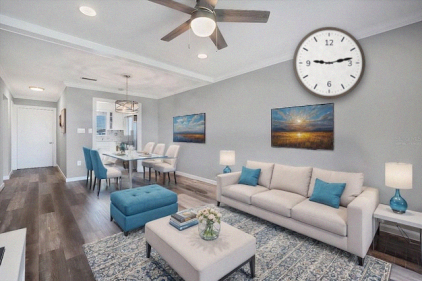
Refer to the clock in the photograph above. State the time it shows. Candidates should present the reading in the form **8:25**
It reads **9:13**
